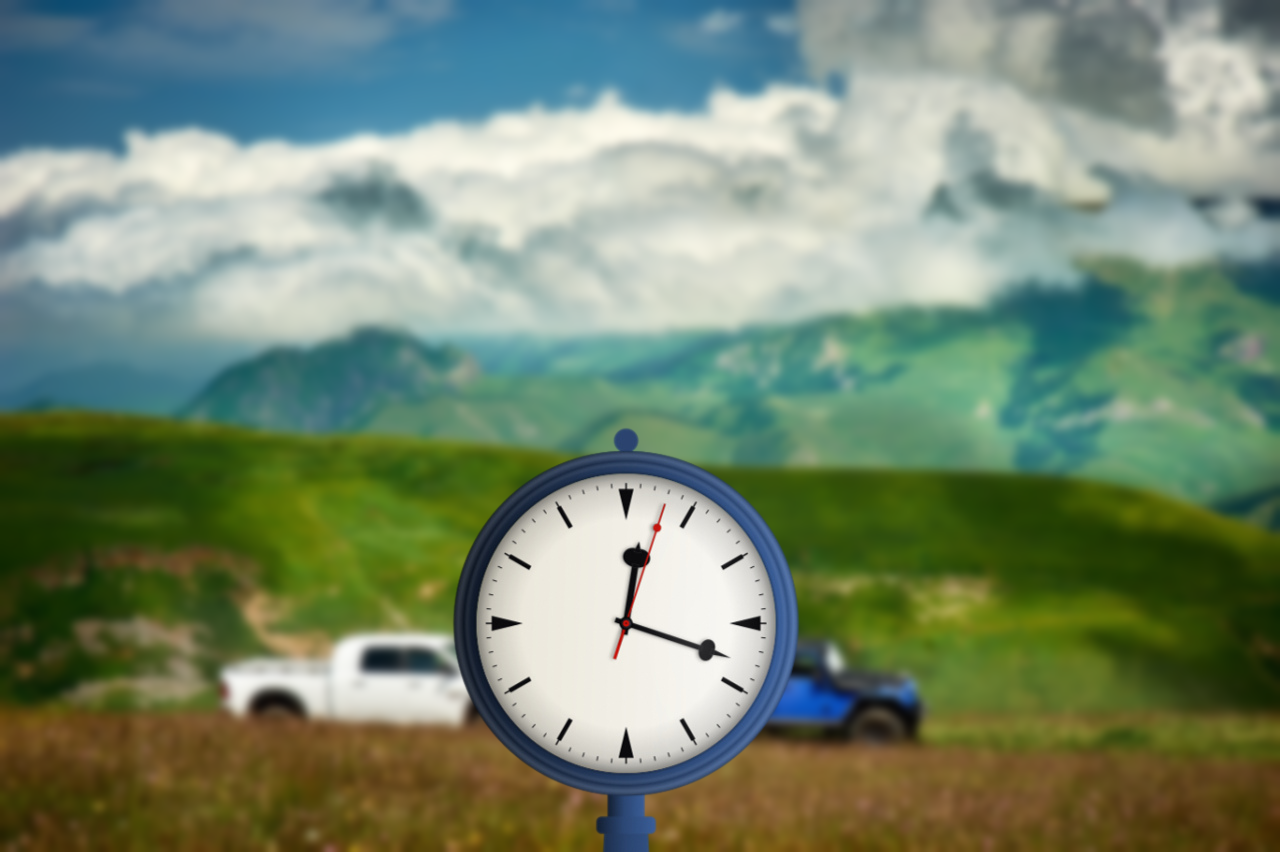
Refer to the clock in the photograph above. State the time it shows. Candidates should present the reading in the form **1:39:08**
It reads **12:18:03**
